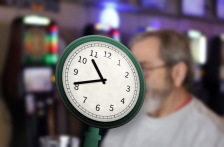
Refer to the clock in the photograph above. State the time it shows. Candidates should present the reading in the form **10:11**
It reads **10:41**
